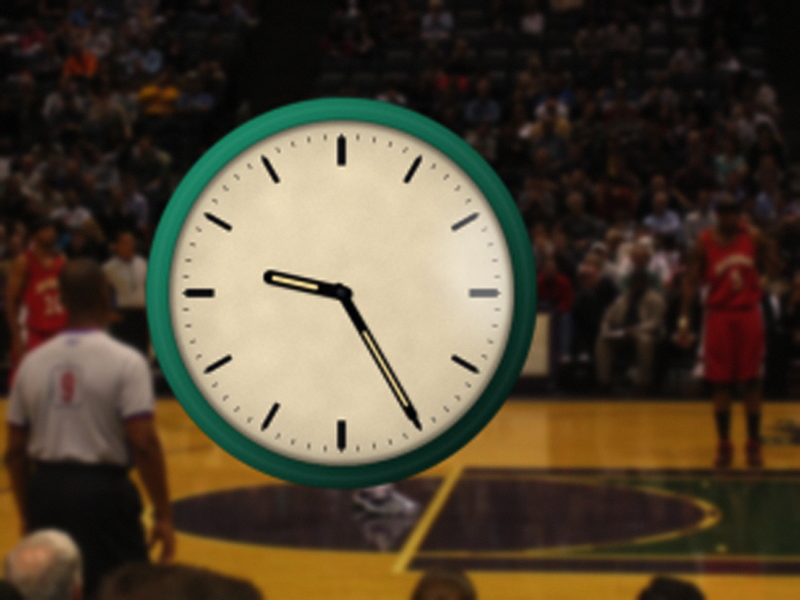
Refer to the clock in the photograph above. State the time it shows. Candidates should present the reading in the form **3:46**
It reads **9:25**
